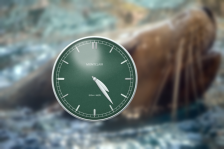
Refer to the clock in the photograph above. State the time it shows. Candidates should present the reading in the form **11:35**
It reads **4:24**
